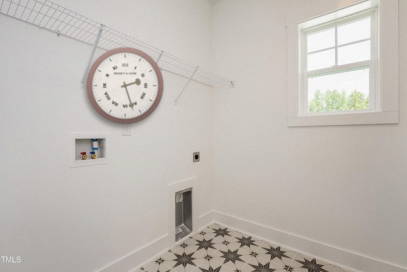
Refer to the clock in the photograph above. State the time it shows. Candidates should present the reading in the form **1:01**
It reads **2:27**
